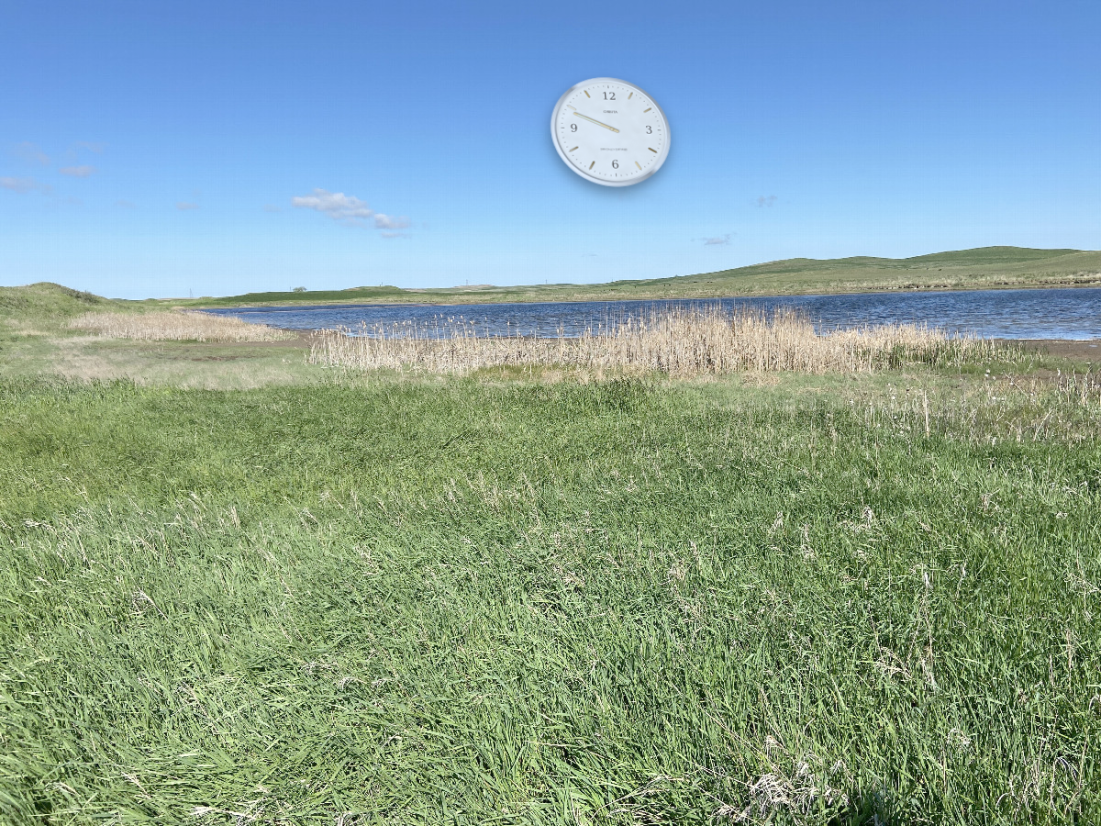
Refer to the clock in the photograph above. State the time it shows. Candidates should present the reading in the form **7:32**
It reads **9:49**
